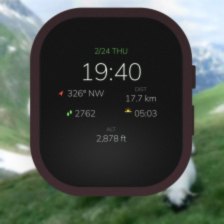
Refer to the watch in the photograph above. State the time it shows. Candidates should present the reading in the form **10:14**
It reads **19:40**
